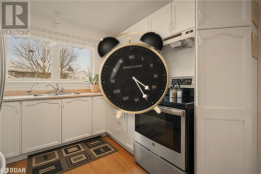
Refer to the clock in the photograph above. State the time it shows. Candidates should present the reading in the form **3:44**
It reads **4:26**
